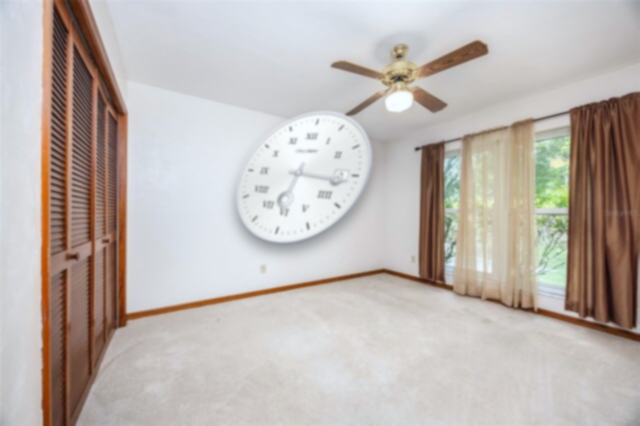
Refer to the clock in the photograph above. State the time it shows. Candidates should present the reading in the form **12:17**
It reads **6:16**
